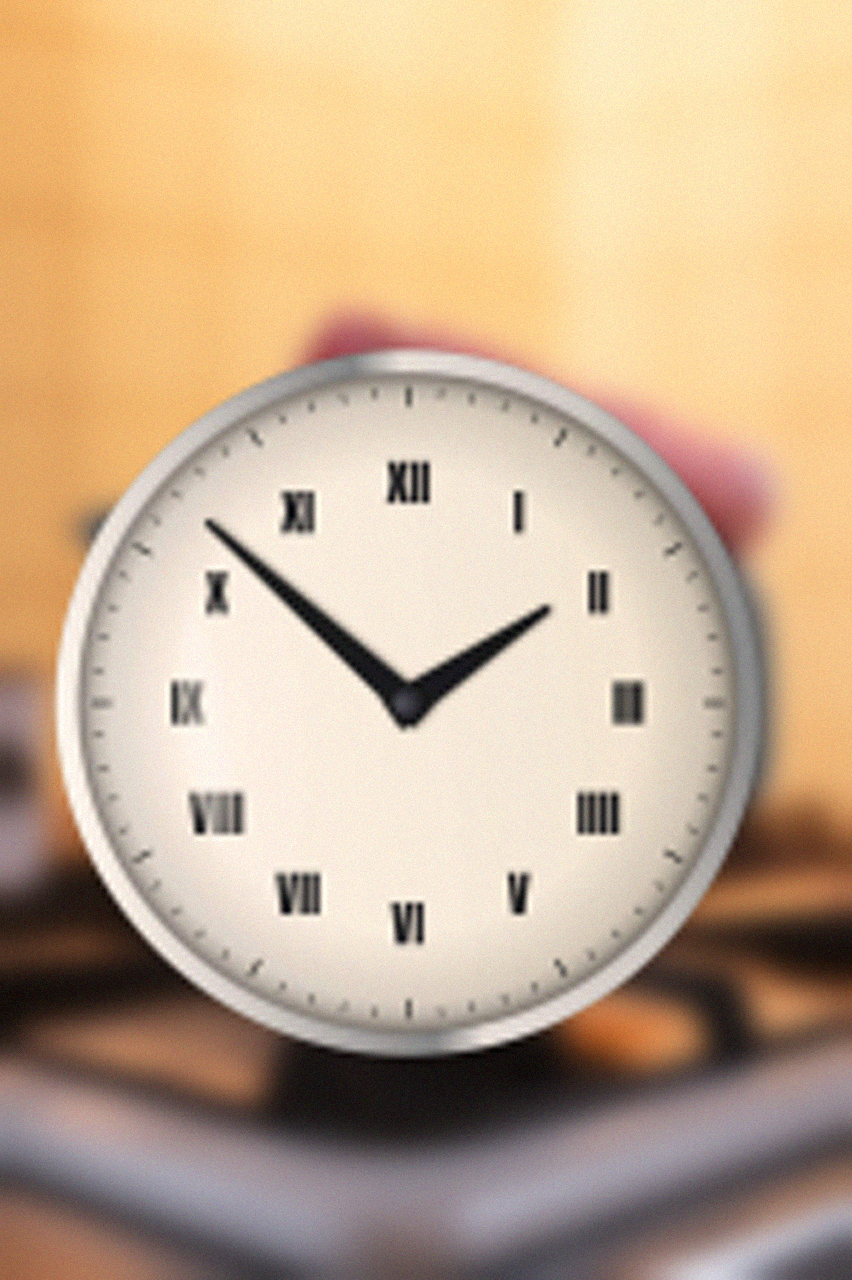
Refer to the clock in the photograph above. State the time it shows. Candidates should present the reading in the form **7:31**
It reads **1:52**
